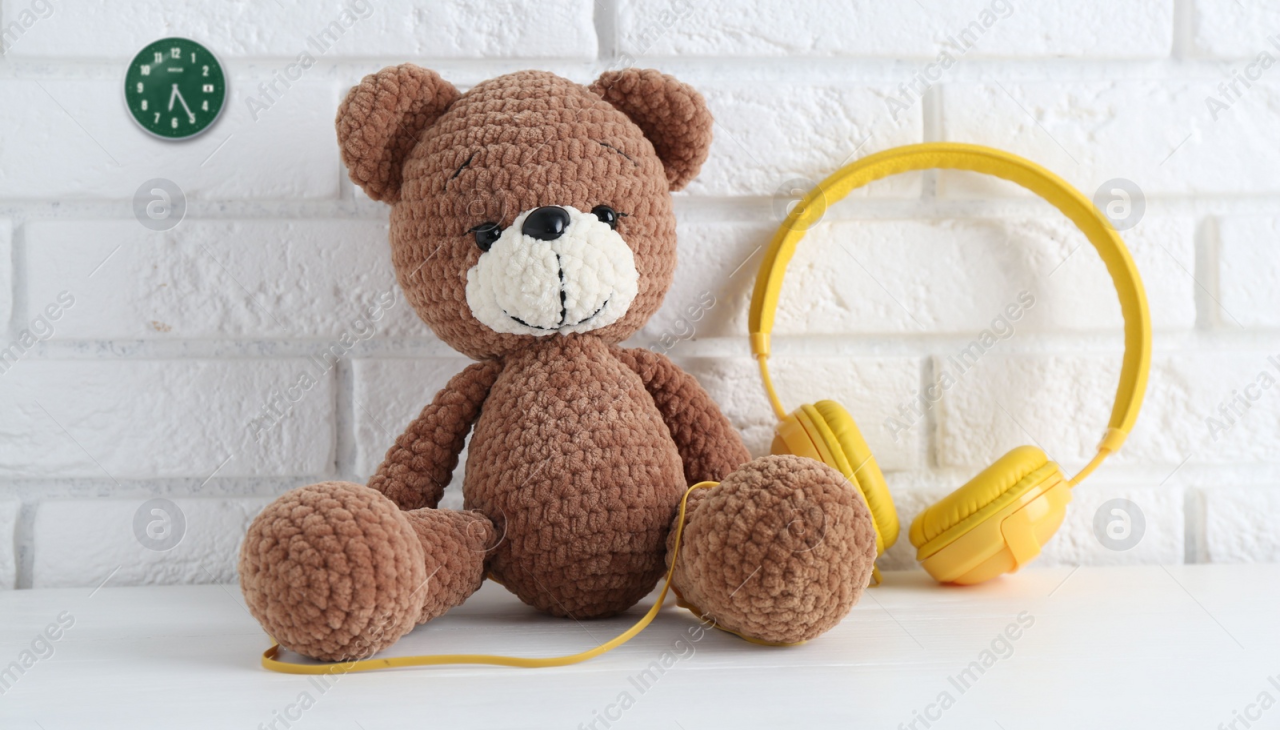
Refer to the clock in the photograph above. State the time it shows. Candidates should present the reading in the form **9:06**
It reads **6:25**
